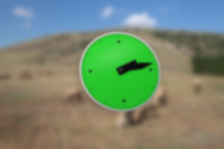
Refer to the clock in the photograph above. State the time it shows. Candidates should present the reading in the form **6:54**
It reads **2:13**
